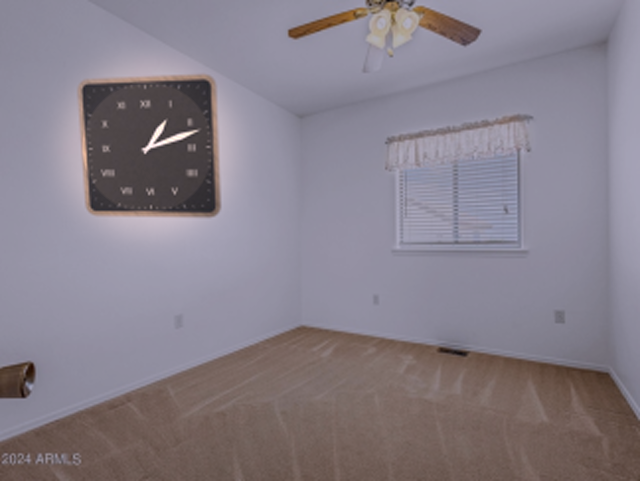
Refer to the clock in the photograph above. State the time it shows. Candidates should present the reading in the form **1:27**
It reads **1:12**
